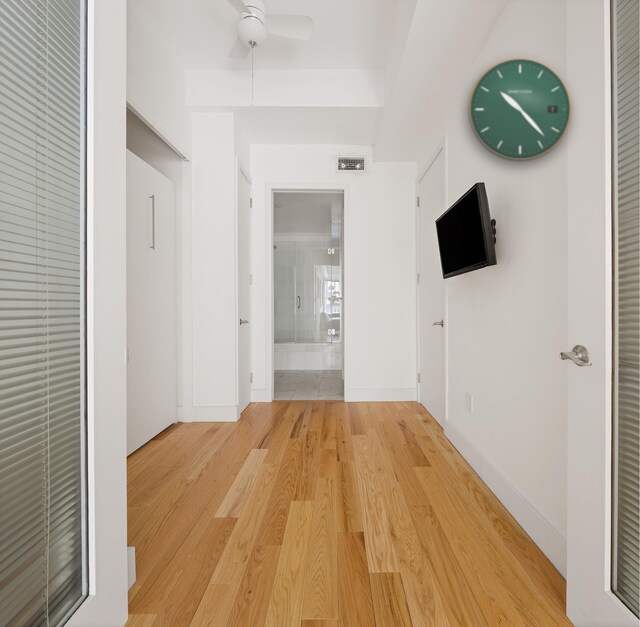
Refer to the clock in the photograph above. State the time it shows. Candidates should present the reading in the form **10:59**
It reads **10:23**
